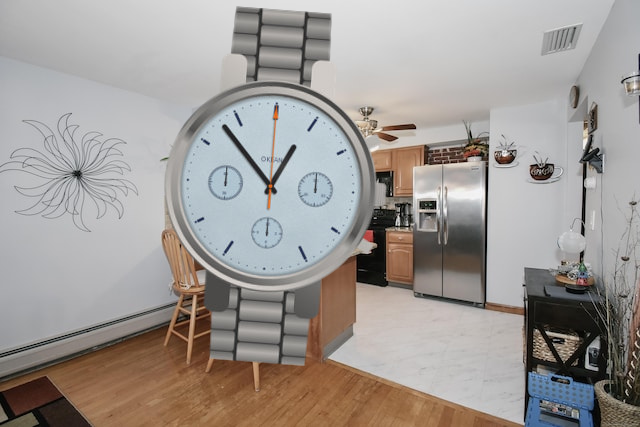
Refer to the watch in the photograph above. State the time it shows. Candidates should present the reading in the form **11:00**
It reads **12:53**
